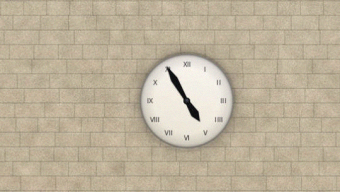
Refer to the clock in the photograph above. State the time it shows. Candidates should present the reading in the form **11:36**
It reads **4:55**
